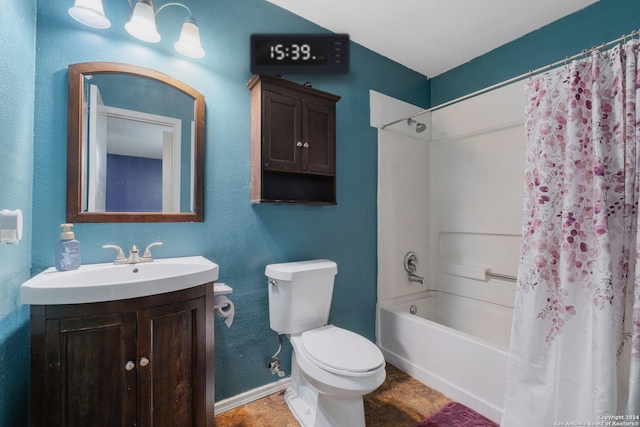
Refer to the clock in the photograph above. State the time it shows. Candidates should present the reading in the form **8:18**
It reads **15:39**
